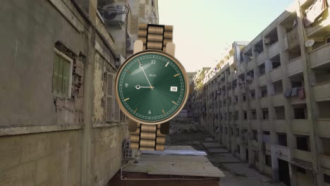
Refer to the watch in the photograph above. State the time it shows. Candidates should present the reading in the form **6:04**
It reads **8:55**
